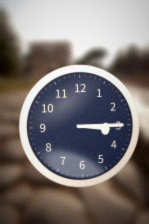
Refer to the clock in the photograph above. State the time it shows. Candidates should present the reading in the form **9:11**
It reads **3:15**
